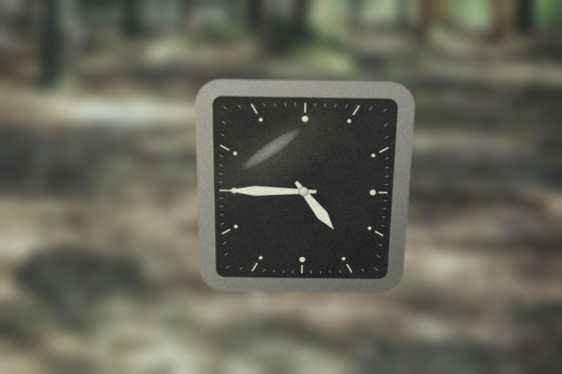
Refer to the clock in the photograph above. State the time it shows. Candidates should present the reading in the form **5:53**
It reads **4:45**
